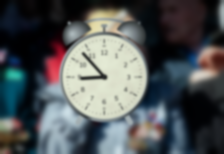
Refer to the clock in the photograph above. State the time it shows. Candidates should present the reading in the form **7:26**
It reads **8:53**
